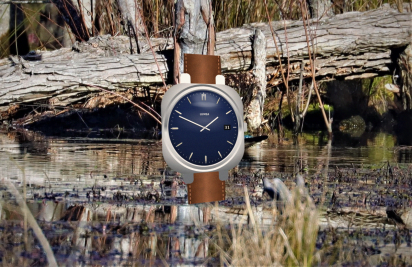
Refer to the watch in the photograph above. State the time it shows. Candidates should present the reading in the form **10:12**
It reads **1:49**
